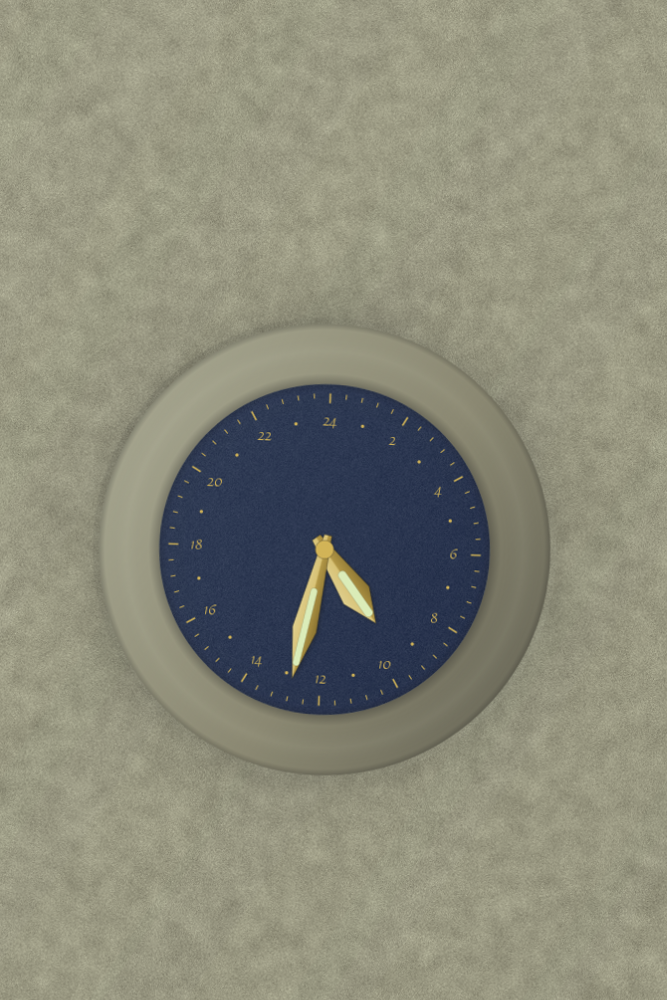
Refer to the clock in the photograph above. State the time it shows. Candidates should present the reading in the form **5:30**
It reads **9:32**
